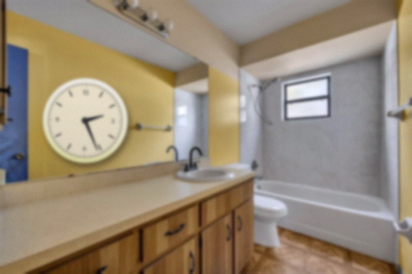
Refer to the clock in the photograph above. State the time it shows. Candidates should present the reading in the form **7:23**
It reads **2:26**
